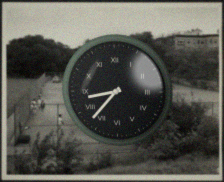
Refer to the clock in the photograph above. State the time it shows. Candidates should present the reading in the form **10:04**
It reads **8:37**
